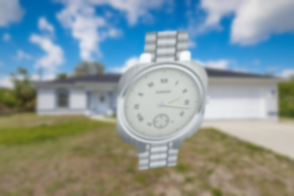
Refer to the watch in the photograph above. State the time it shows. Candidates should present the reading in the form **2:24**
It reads **2:17**
